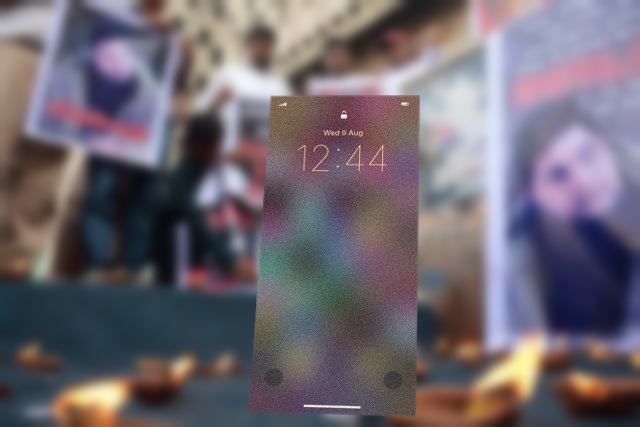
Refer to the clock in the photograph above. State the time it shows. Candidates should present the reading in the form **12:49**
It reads **12:44**
